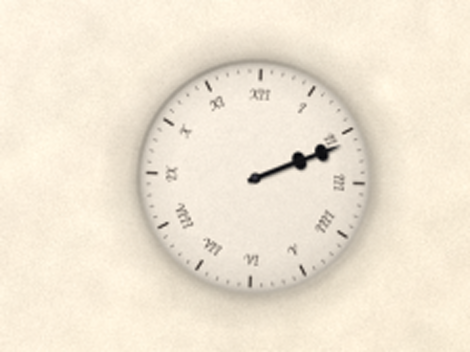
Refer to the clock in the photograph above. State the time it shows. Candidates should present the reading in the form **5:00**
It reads **2:11**
